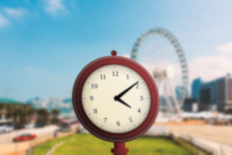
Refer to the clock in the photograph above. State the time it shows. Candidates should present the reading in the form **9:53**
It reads **4:09**
